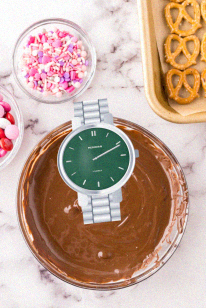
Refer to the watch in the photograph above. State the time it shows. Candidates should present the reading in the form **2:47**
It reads **2:11**
